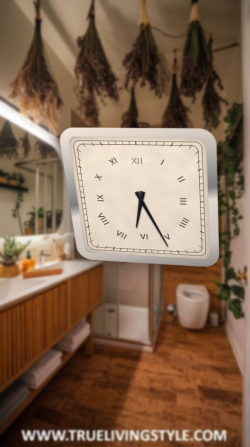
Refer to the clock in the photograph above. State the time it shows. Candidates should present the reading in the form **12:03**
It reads **6:26**
